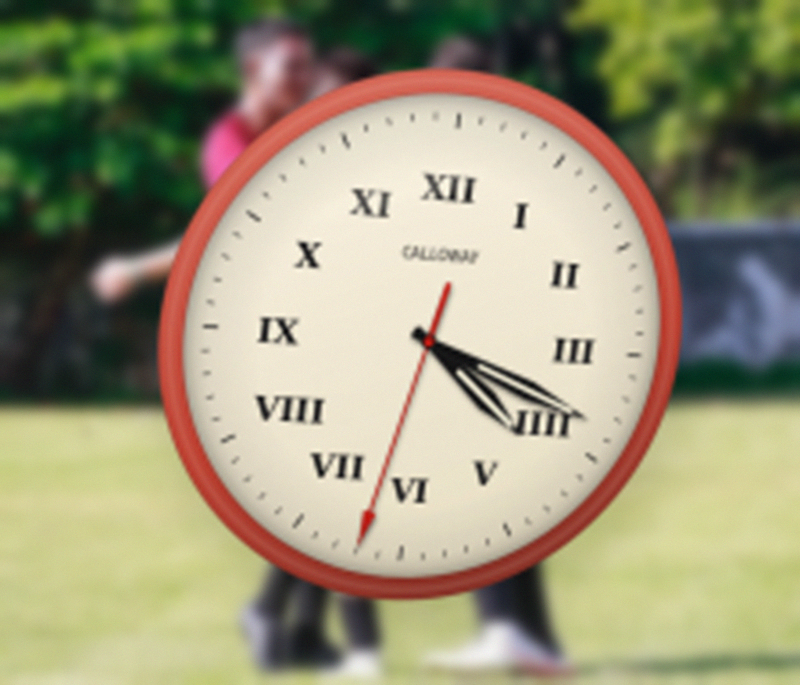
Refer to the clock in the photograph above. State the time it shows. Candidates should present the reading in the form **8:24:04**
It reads **4:18:32**
